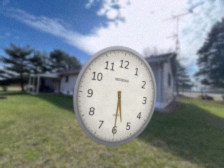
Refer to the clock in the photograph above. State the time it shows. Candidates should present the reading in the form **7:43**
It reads **5:30**
